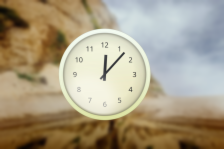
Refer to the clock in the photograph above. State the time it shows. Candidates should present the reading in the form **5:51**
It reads **12:07**
